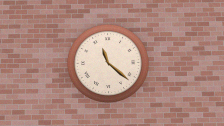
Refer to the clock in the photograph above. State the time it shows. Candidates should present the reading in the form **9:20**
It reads **11:22**
